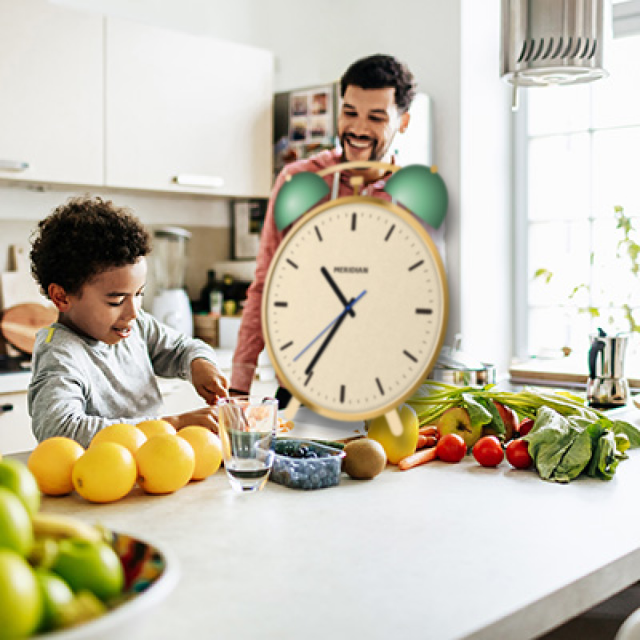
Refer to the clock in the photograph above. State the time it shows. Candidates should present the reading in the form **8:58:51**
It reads **10:35:38**
